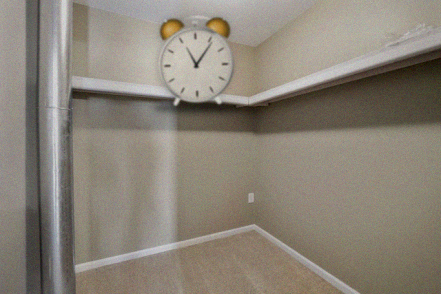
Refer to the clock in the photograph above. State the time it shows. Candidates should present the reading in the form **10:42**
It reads **11:06**
